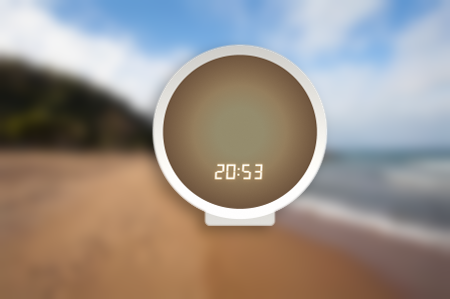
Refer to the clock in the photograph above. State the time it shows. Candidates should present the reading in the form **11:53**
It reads **20:53**
